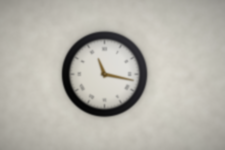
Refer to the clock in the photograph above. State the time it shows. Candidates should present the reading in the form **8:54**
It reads **11:17**
